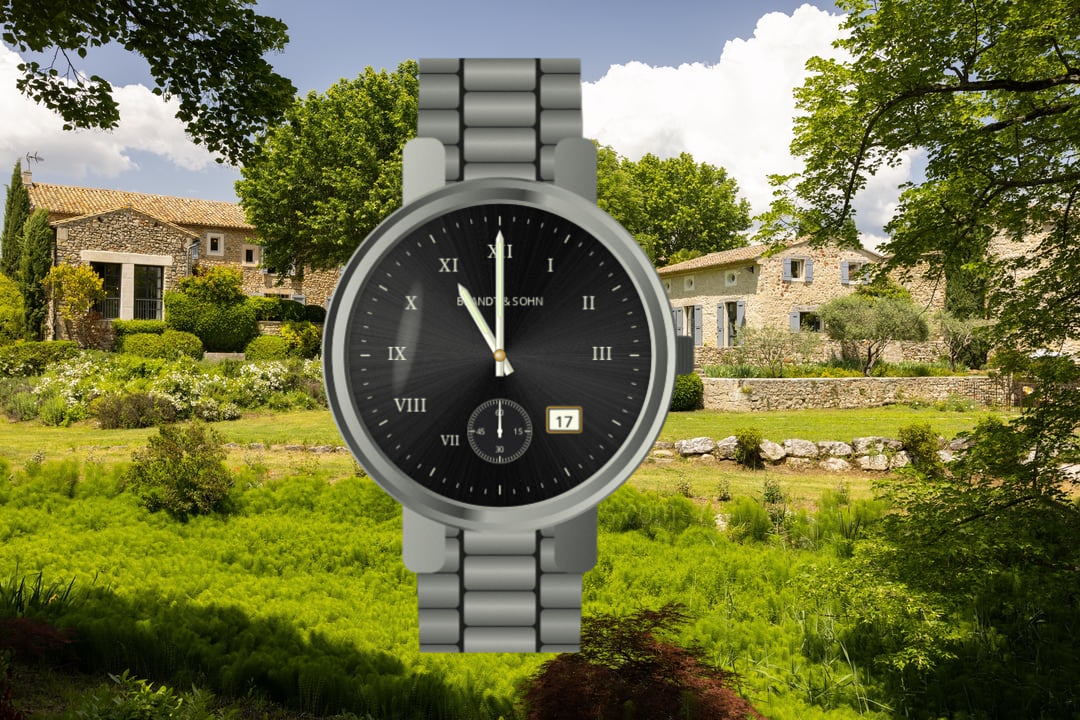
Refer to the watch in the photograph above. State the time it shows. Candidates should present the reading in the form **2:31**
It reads **11:00**
